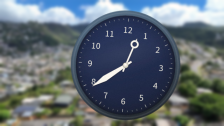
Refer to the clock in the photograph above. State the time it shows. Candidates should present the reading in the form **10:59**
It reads **12:39**
